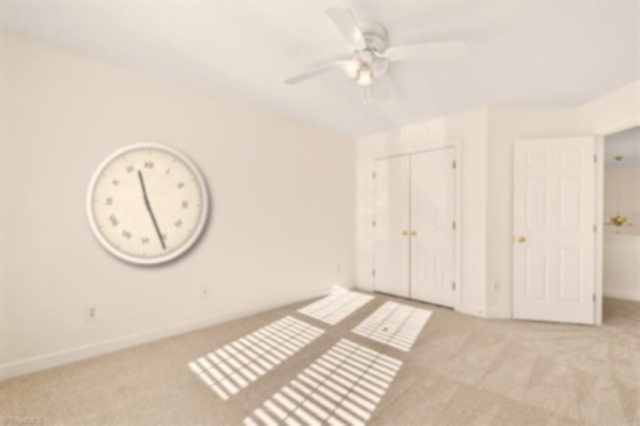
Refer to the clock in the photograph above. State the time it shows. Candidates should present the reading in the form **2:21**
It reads **11:26**
